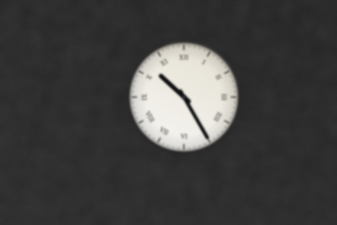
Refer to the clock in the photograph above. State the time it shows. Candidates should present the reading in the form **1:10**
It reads **10:25**
